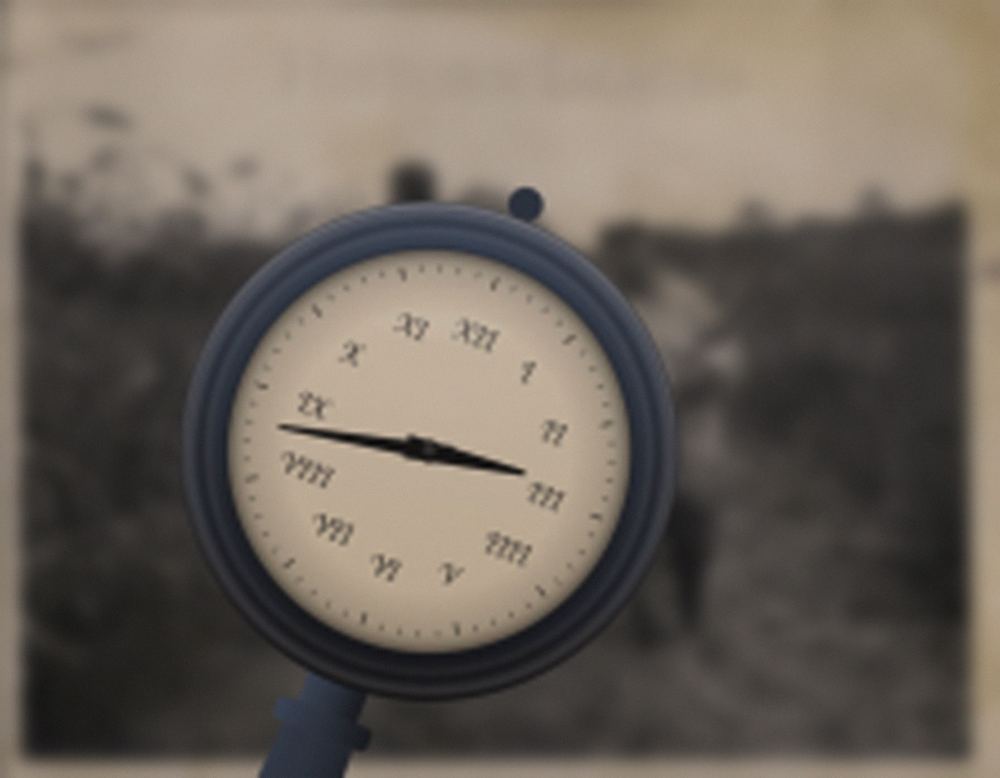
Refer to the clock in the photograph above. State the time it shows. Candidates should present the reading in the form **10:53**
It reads **2:43**
